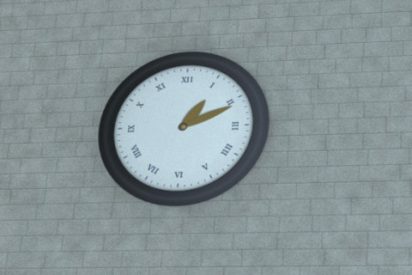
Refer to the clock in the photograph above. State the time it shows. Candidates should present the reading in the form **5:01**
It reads **1:11**
